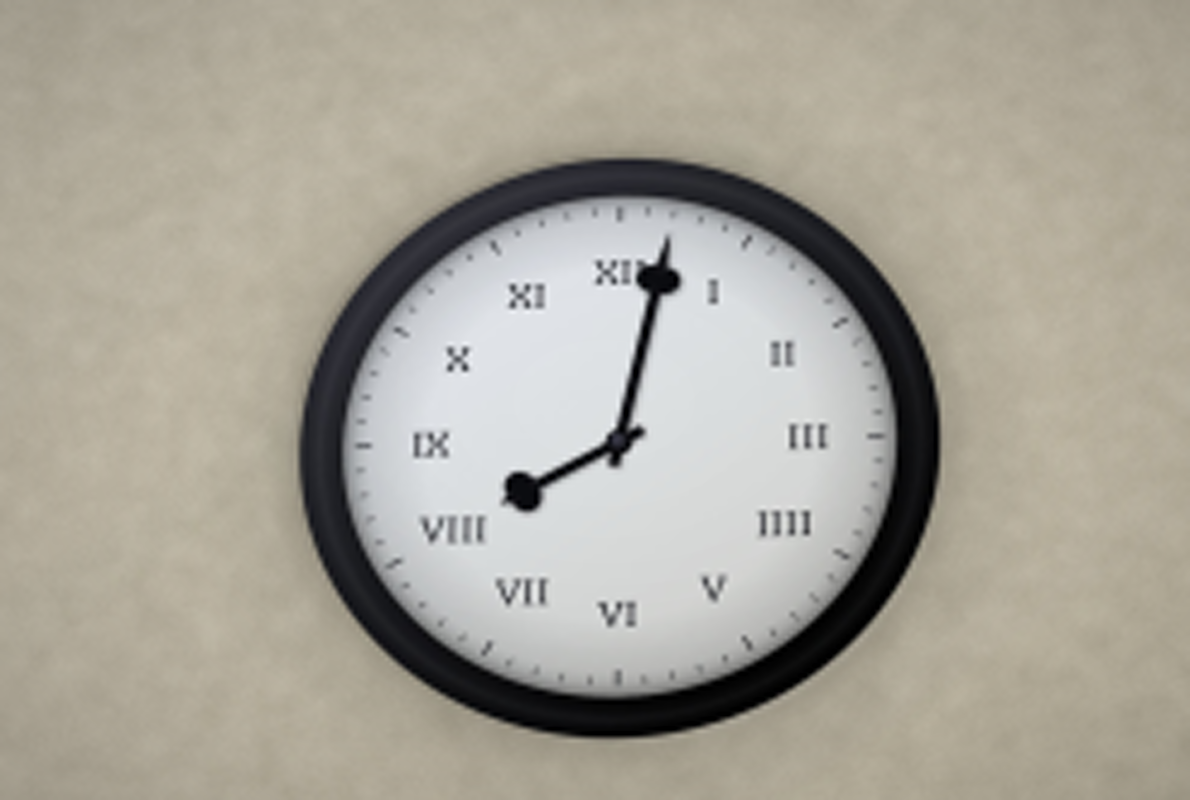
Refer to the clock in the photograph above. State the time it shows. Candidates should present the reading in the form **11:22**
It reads **8:02**
